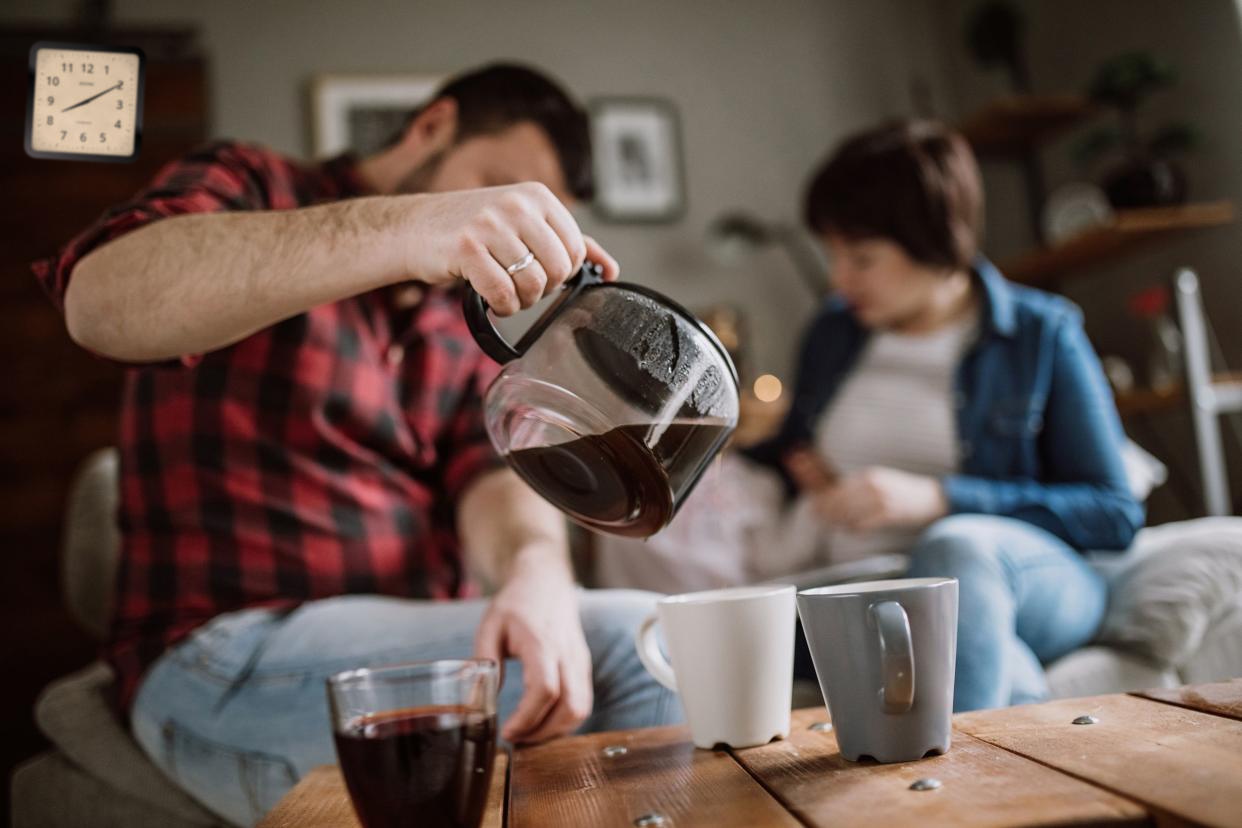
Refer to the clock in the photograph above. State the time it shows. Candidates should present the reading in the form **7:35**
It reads **8:10**
